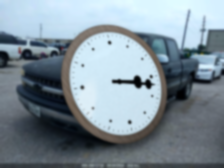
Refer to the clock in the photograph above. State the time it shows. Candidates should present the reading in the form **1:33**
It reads **3:17**
